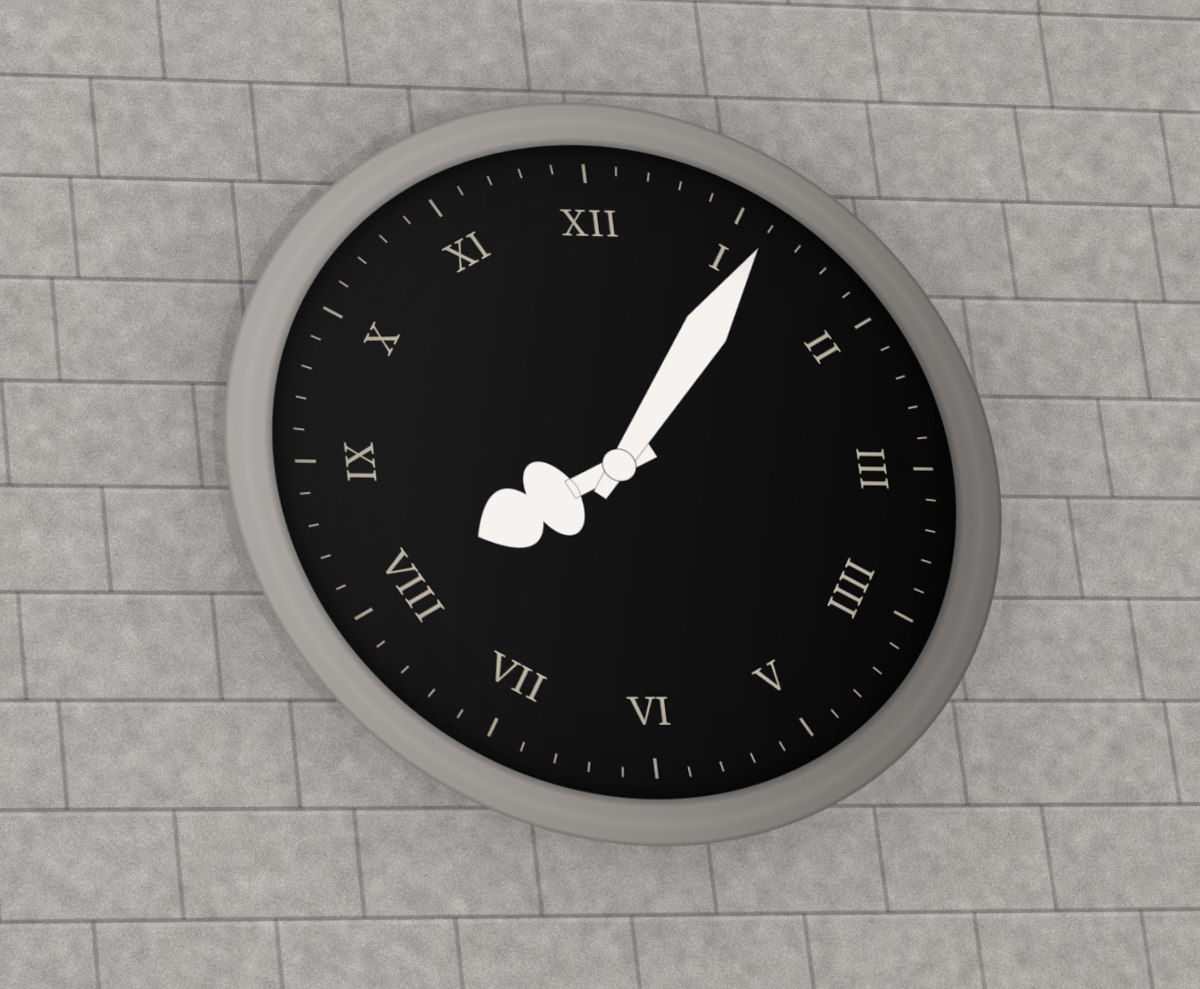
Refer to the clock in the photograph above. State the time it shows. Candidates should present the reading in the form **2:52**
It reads **8:06**
